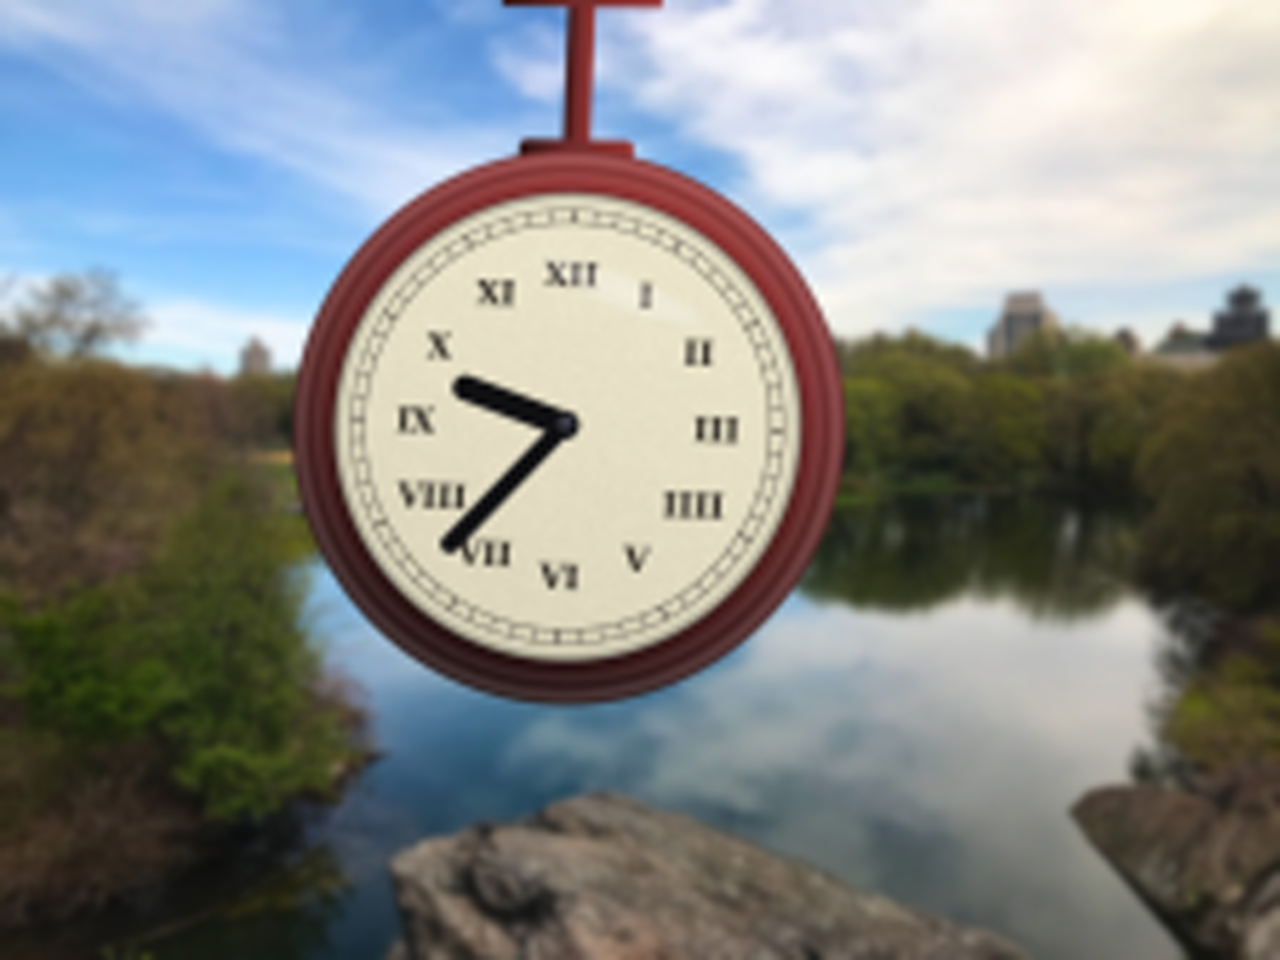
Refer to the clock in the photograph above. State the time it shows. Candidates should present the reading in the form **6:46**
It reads **9:37**
